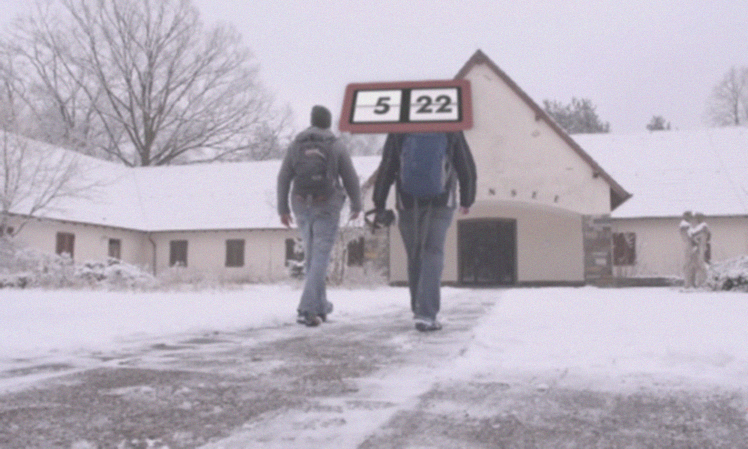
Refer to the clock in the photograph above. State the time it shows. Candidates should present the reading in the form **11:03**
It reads **5:22**
